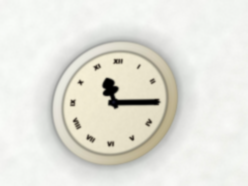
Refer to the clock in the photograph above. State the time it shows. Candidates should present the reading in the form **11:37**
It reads **11:15**
